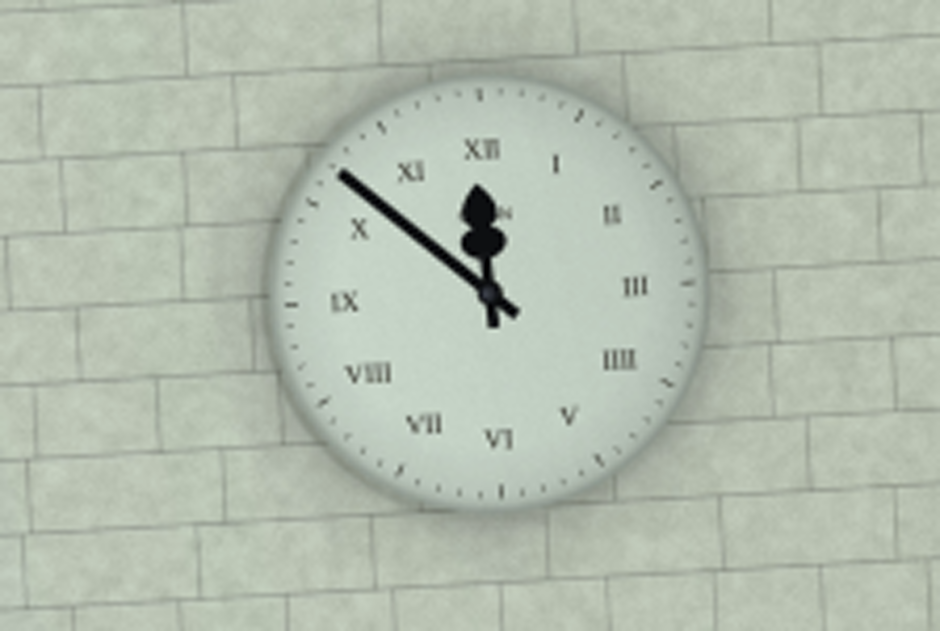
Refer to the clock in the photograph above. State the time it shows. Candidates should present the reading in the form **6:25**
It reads **11:52**
